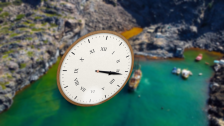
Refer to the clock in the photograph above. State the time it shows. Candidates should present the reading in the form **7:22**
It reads **3:16**
